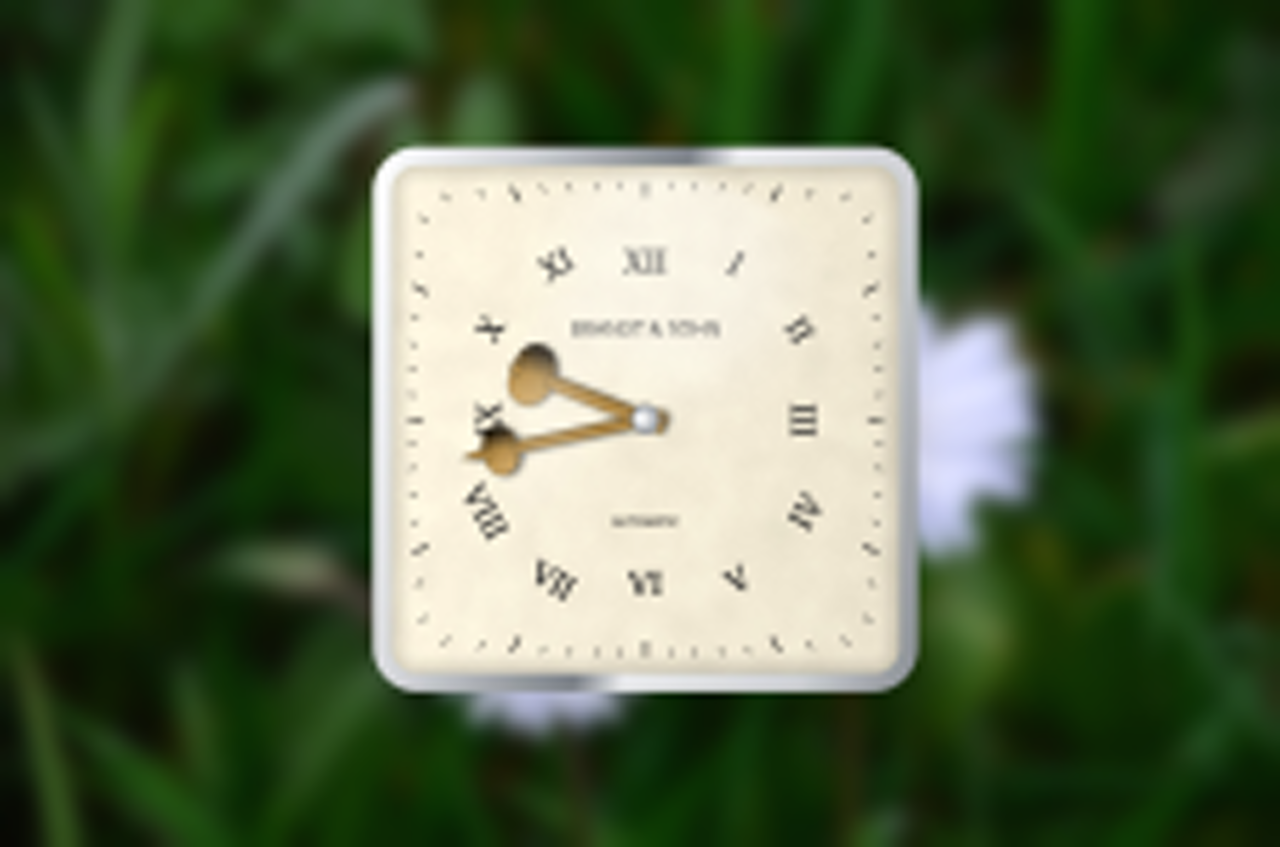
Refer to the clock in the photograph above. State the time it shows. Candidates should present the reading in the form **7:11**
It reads **9:43**
